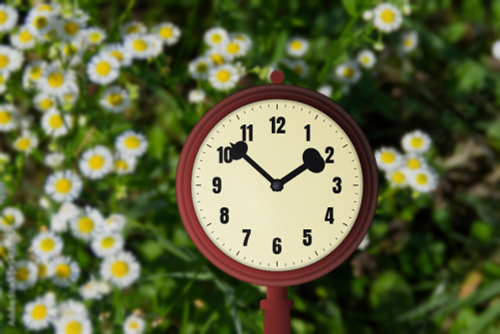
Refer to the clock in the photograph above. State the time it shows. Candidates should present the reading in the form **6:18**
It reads **1:52**
